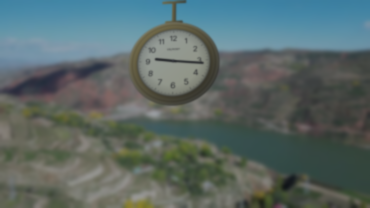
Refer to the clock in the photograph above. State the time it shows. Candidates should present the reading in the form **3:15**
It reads **9:16**
